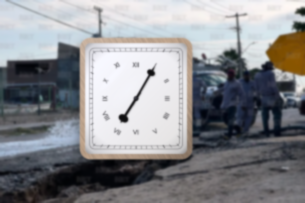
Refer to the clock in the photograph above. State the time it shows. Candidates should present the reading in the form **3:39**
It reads **7:05**
